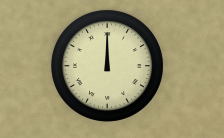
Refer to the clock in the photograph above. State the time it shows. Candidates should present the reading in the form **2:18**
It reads **12:00**
